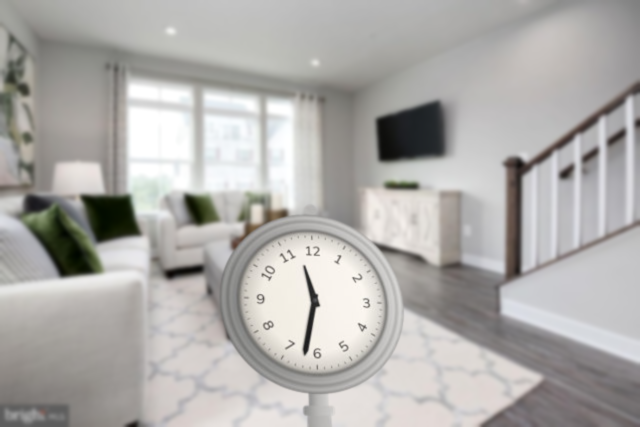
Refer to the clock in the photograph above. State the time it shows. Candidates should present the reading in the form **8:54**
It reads **11:32**
